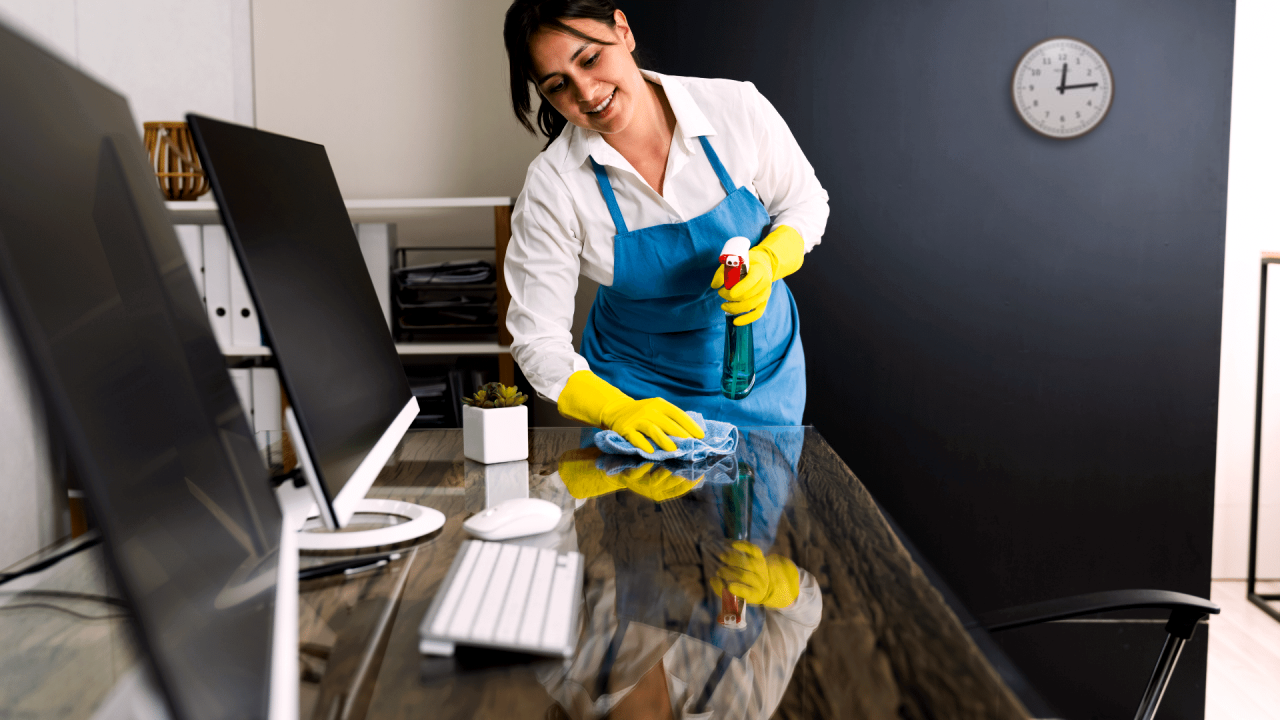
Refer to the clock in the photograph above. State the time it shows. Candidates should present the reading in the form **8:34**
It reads **12:14**
